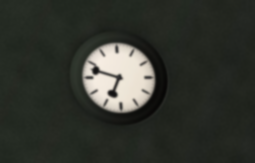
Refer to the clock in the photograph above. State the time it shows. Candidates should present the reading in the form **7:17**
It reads **6:48**
